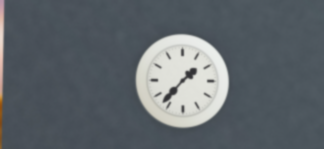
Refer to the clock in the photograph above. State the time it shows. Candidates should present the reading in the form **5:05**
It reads **1:37**
